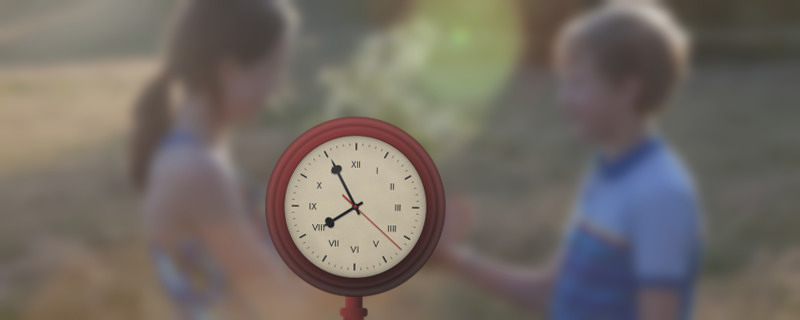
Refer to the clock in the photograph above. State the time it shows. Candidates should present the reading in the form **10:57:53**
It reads **7:55:22**
